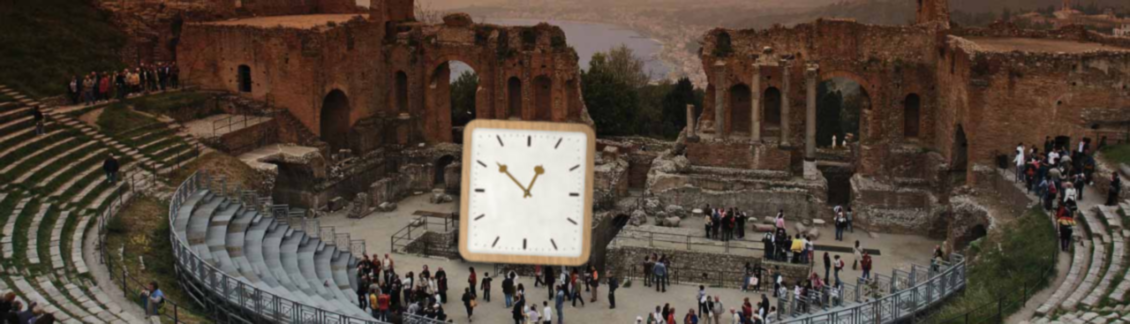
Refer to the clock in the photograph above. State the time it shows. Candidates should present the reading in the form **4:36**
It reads **12:52**
